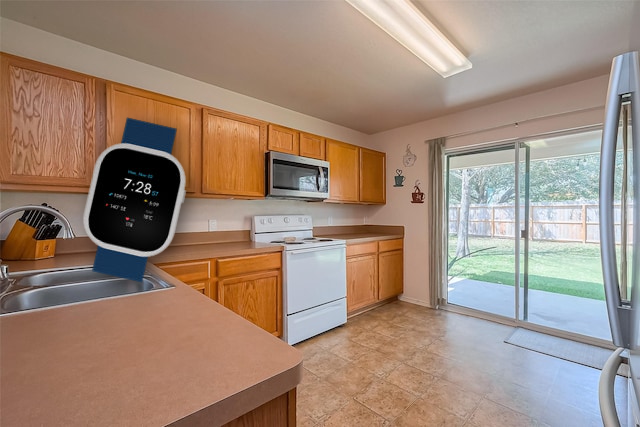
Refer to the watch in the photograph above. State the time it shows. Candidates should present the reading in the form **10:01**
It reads **7:28**
